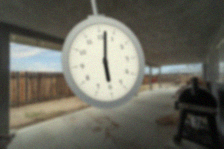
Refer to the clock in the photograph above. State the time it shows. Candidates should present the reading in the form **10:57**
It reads **6:02**
